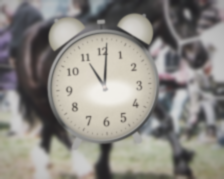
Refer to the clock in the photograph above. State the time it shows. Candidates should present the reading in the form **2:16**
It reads **11:01**
